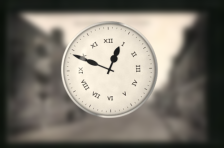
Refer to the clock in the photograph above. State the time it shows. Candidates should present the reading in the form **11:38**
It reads **12:49**
